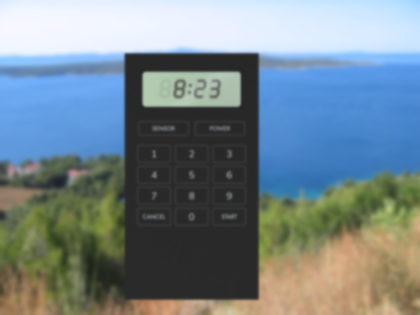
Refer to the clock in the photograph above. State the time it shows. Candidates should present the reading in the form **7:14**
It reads **8:23**
